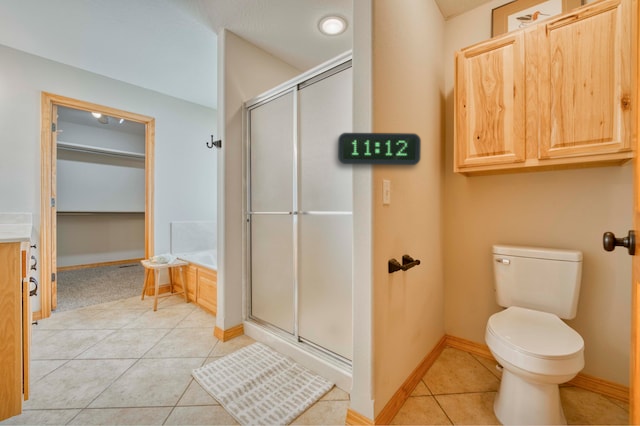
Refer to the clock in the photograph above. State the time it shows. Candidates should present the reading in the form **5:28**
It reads **11:12**
